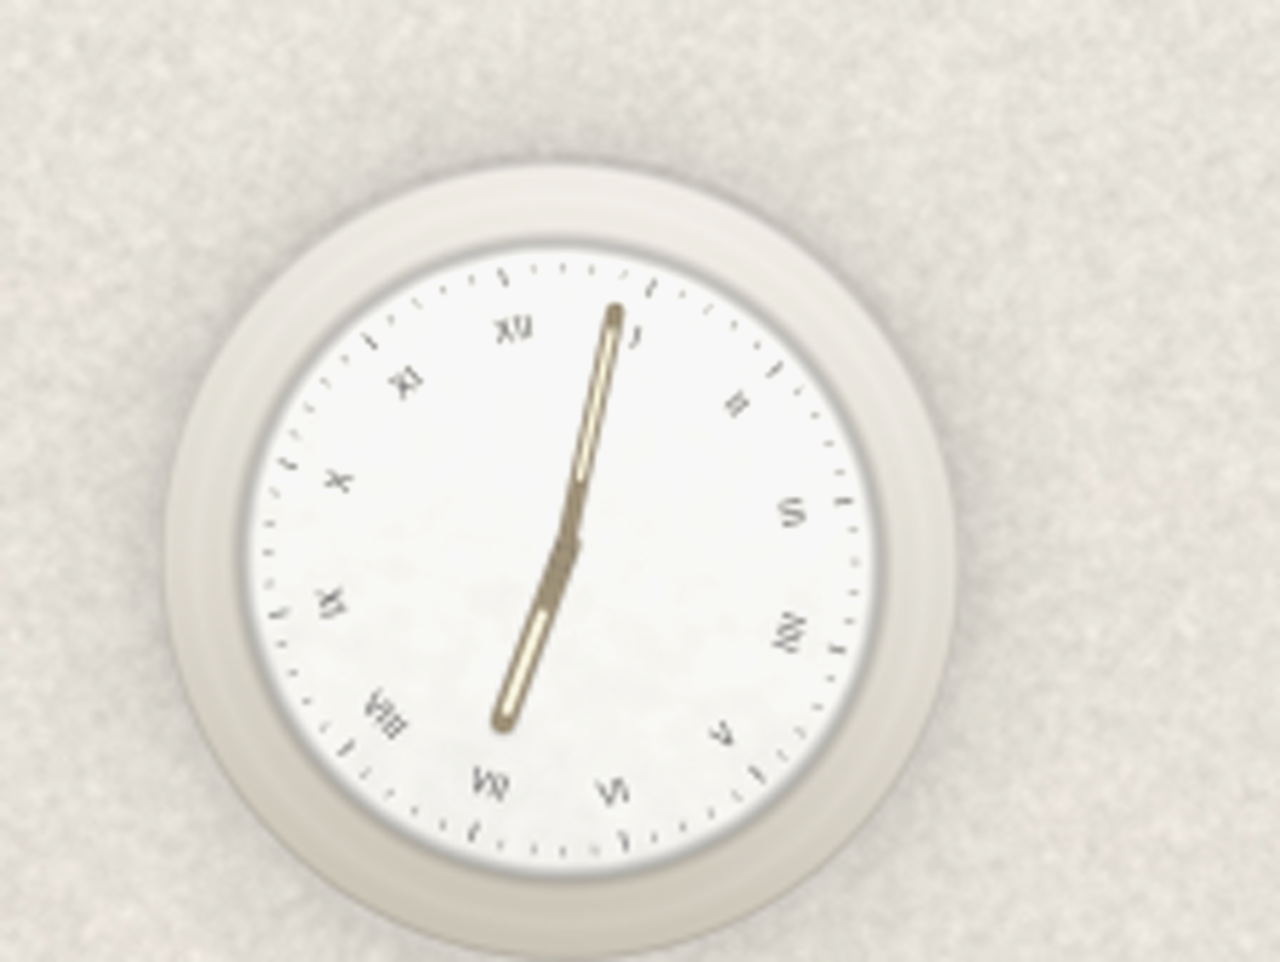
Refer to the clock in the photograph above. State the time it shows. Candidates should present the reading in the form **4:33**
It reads **7:04**
